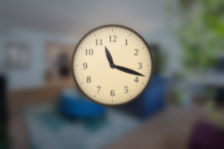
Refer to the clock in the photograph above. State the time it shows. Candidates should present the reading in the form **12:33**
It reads **11:18**
